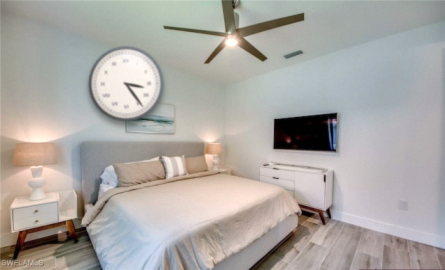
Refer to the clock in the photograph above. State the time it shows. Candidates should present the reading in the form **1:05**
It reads **3:24**
